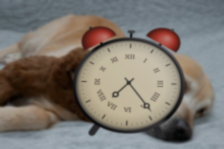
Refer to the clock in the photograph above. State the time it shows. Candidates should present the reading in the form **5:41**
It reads **7:24**
